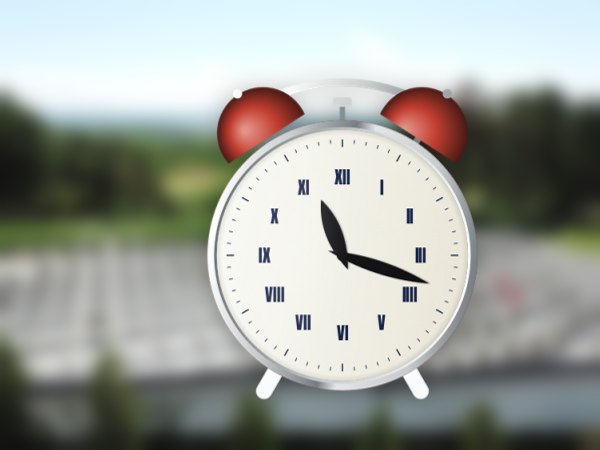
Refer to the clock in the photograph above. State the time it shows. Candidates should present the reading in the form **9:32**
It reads **11:18**
